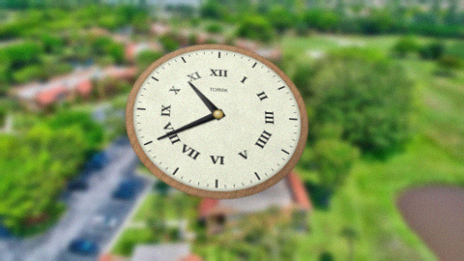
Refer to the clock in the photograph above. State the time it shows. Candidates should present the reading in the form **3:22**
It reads **10:40**
